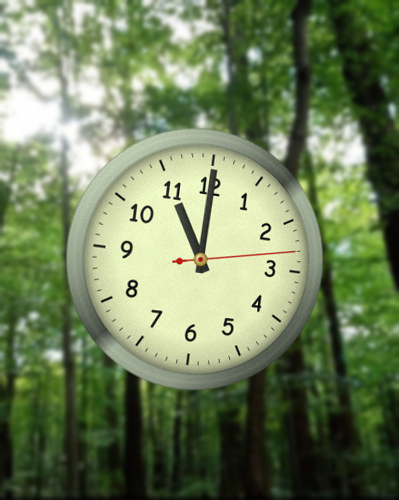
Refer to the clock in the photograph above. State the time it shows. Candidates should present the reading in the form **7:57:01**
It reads **11:00:13**
